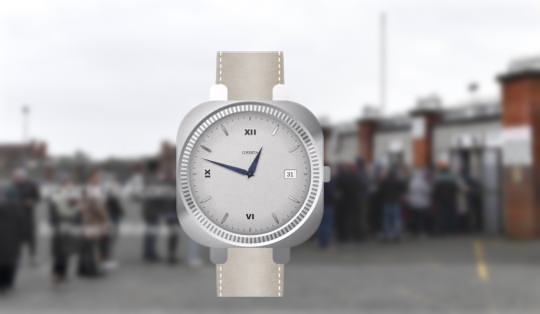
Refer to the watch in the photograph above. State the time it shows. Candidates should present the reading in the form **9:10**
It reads **12:48**
